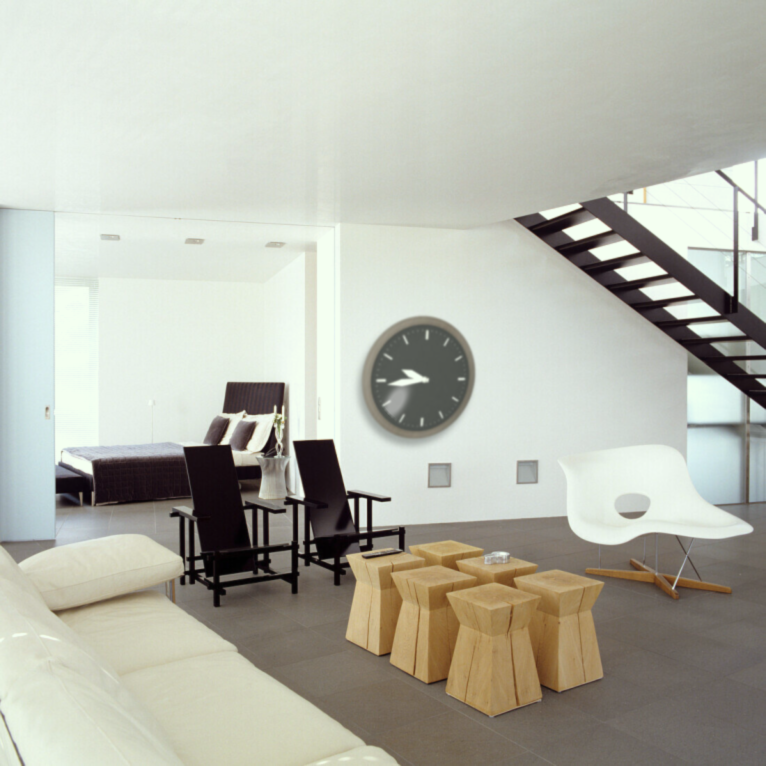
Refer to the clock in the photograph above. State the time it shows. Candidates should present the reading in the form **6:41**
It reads **9:44**
